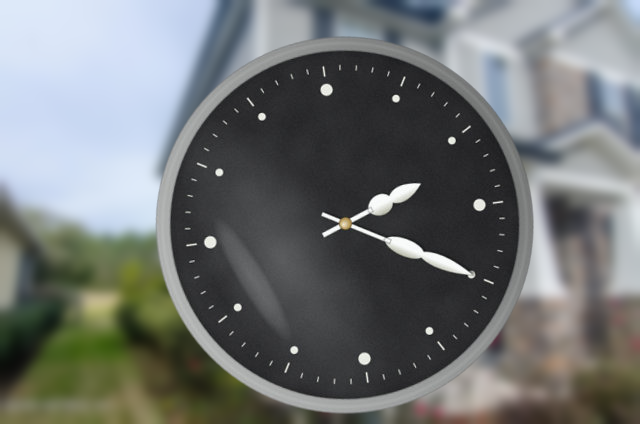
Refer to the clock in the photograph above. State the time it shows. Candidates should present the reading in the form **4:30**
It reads **2:20**
